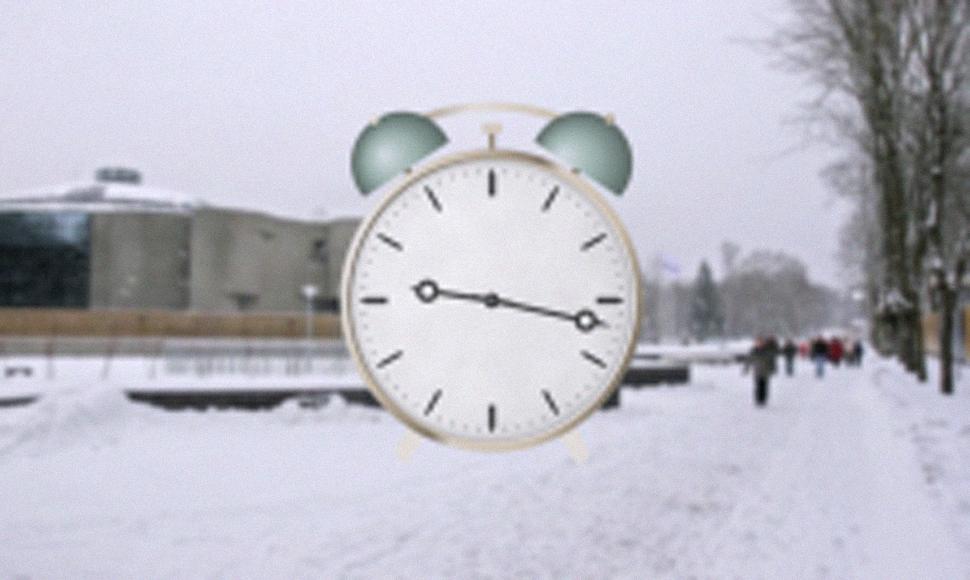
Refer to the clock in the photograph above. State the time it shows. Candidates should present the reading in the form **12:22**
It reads **9:17**
